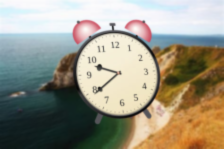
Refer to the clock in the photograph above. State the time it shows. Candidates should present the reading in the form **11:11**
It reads **9:39**
